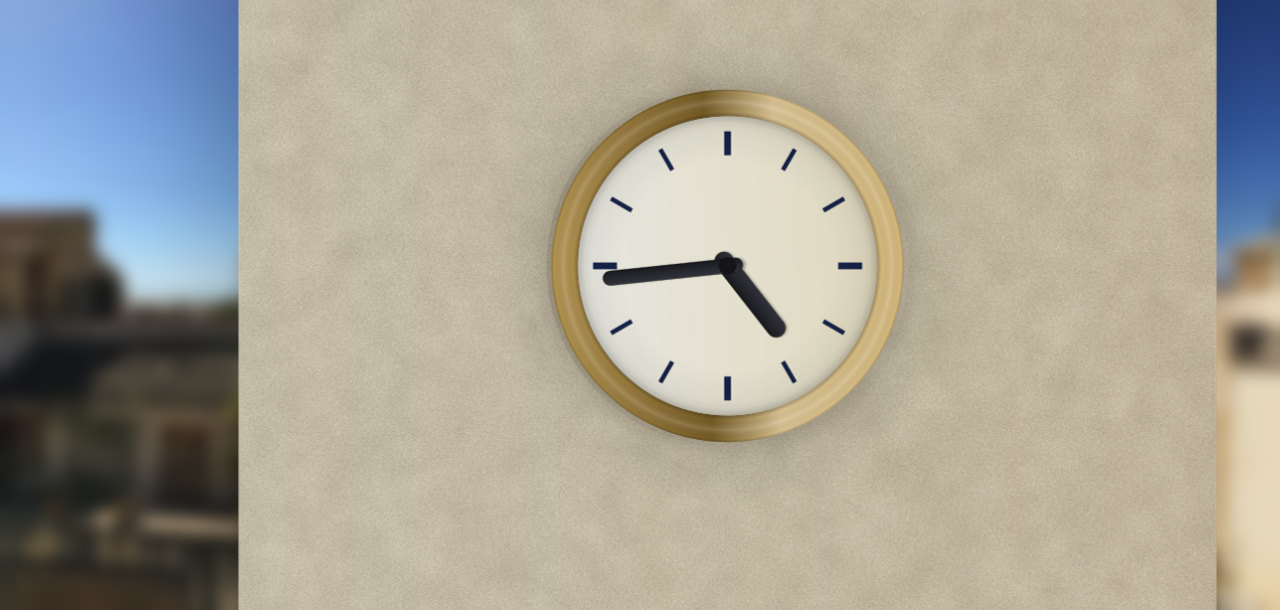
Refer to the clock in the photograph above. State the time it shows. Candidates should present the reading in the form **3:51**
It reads **4:44**
